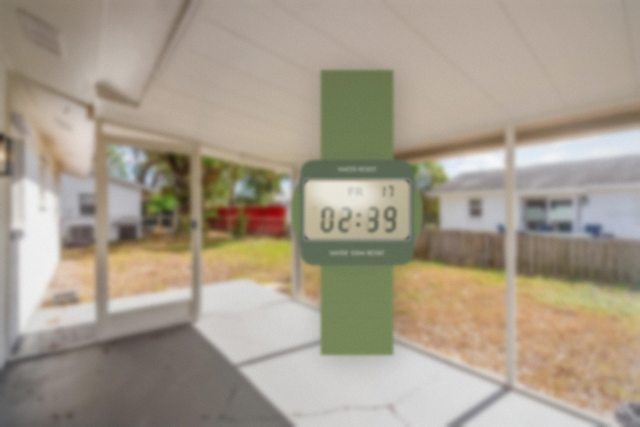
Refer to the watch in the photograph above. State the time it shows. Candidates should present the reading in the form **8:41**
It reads **2:39**
